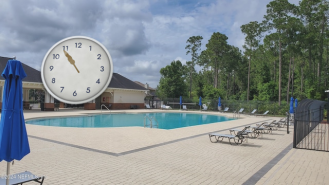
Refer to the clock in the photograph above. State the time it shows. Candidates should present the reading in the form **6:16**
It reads **10:54**
